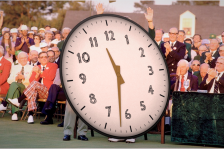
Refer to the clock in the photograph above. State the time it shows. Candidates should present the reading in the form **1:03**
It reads **11:32**
